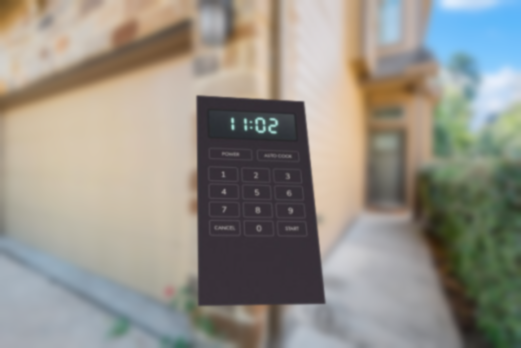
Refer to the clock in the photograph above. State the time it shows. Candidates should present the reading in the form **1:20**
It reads **11:02**
